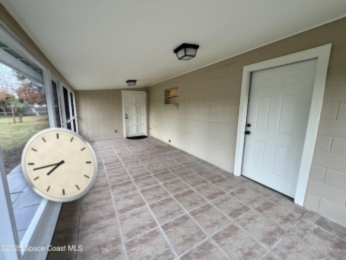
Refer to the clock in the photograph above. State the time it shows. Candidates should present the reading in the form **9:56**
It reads **7:43**
